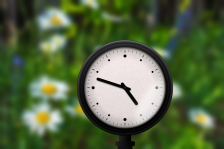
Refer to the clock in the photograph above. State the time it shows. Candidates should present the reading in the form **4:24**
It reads **4:48**
